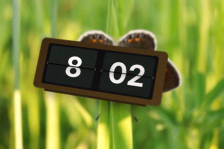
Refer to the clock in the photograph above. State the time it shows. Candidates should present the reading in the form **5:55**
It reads **8:02**
